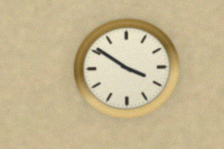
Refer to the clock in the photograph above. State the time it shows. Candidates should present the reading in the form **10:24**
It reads **3:51**
